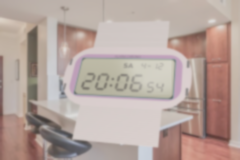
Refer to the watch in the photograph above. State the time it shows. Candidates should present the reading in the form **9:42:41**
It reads **20:06:54**
